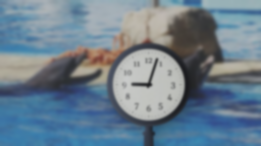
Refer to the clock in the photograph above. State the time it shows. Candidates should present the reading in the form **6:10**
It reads **9:03**
